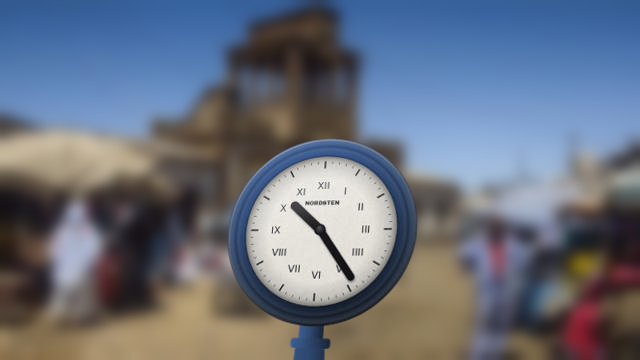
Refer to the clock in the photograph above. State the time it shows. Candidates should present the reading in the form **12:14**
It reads **10:24**
